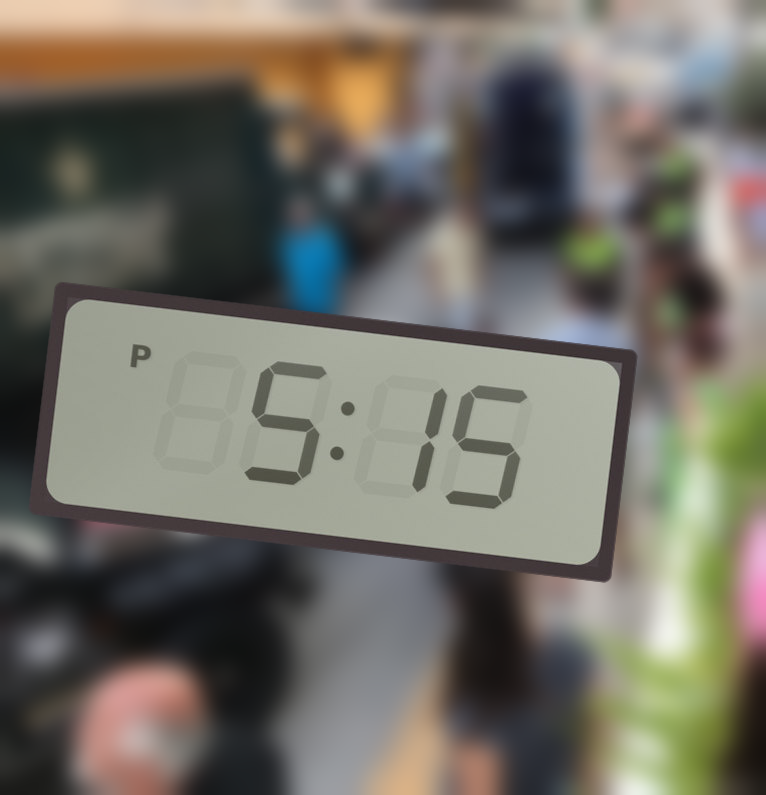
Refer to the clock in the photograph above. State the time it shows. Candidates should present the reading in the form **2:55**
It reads **5:15**
